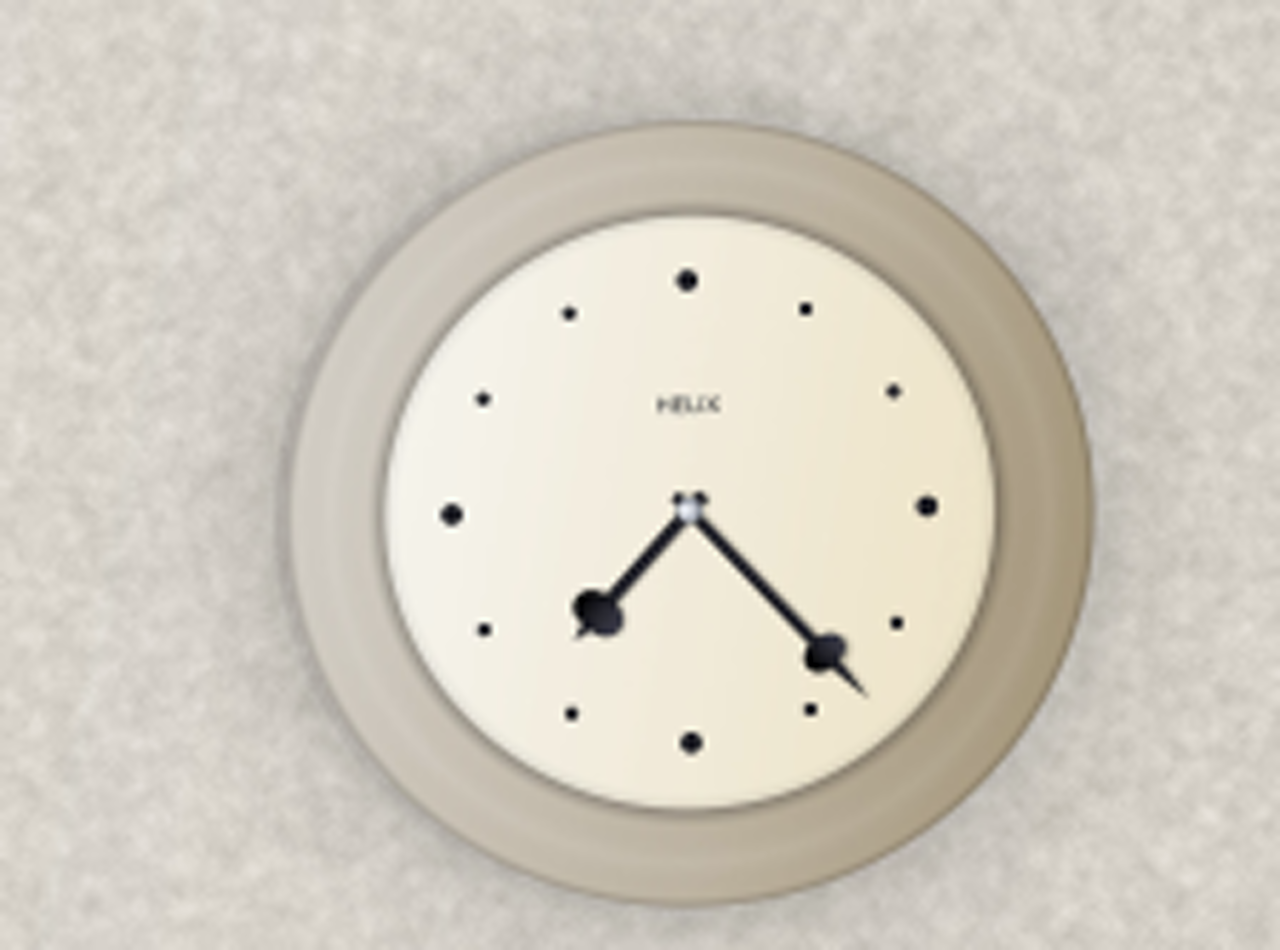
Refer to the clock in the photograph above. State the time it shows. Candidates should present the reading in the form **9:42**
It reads **7:23**
